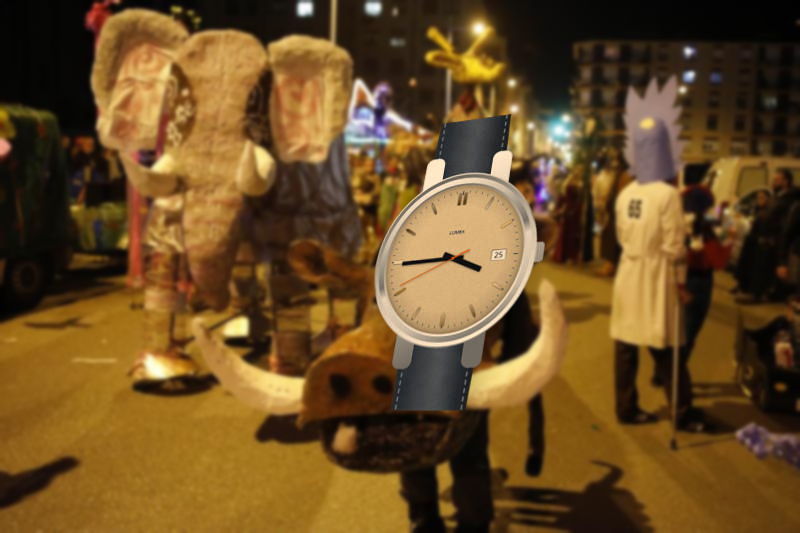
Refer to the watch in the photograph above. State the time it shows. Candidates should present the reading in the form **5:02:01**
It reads **3:44:41**
